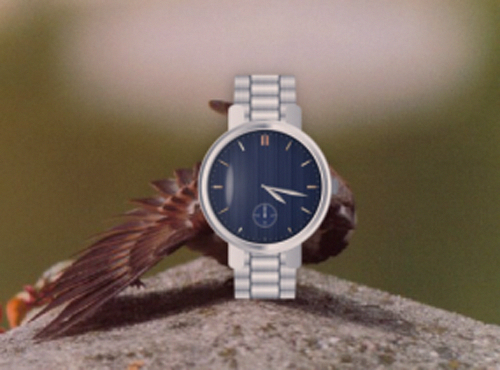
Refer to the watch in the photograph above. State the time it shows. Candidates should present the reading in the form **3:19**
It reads **4:17**
